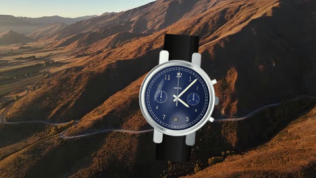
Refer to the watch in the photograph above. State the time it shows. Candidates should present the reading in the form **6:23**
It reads **4:07**
